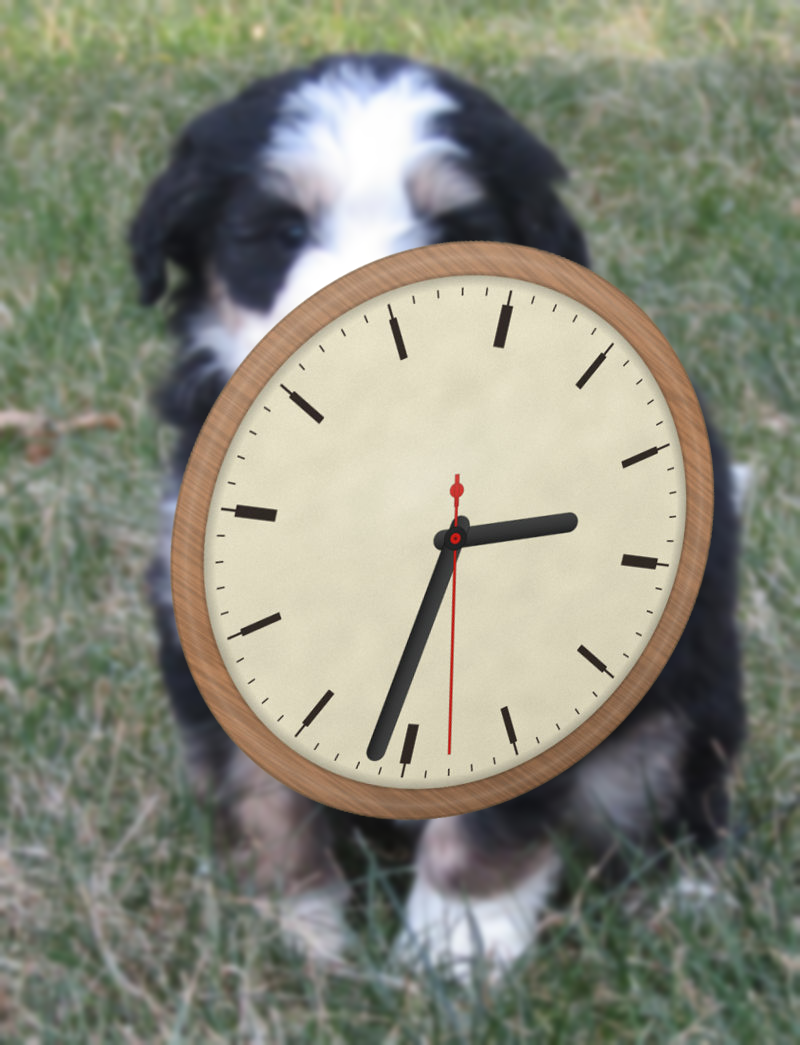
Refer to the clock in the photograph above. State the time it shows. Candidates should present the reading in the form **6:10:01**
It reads **2:31:28**
